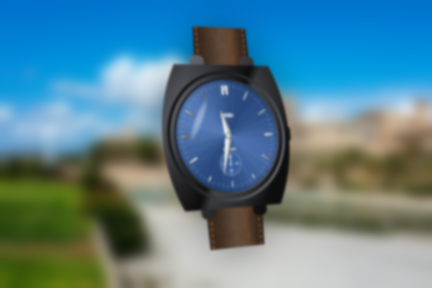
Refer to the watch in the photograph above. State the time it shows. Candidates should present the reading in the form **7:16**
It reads **11:32**
